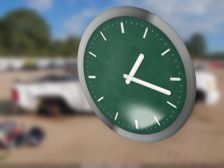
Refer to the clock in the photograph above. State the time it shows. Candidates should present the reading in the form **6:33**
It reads **1:18**
